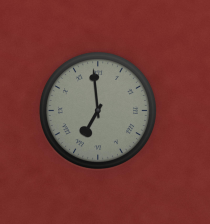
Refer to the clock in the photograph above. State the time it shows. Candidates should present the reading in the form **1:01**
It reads **6:59**
